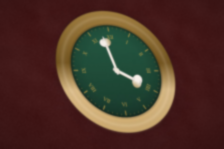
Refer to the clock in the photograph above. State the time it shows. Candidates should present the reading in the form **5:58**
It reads **3:58**
